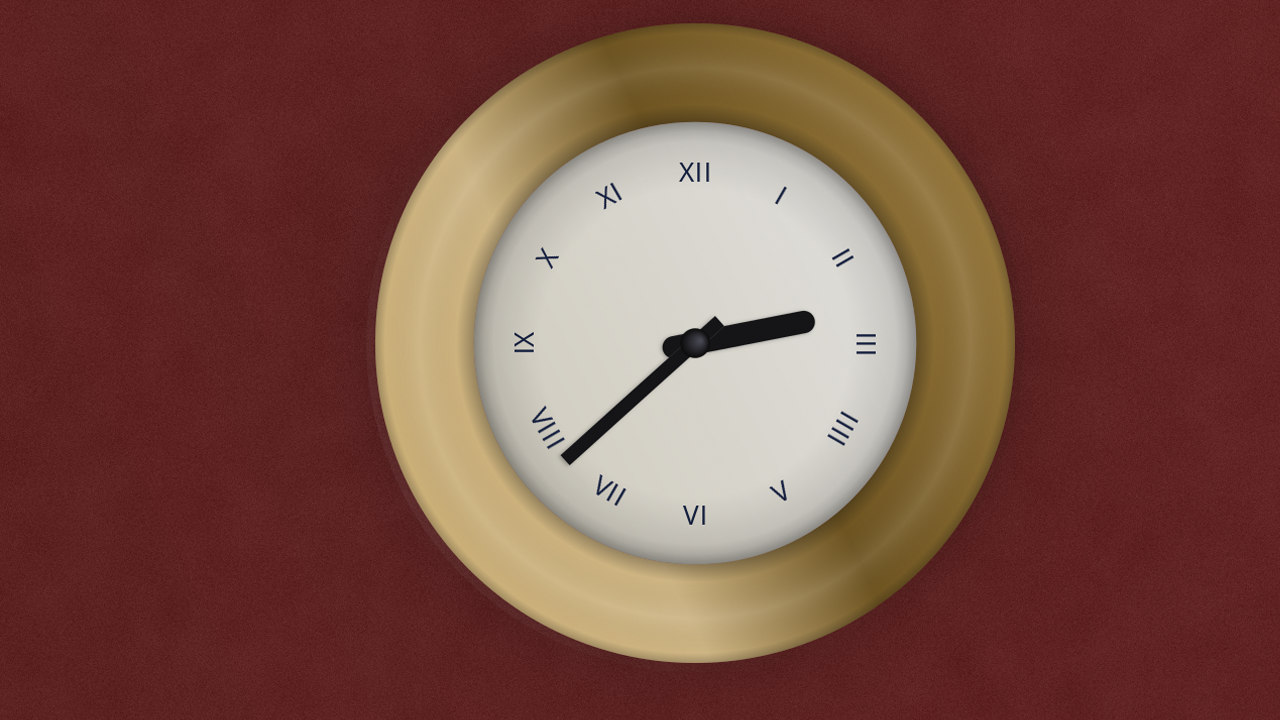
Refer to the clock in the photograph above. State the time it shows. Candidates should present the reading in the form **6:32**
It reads **2:38**
